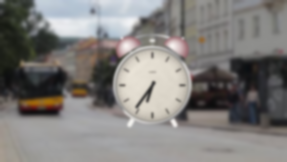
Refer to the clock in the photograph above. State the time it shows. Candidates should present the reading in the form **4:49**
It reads **6:36**
